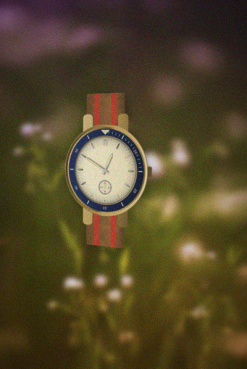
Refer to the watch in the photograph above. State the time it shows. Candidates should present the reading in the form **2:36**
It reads **12:50**
